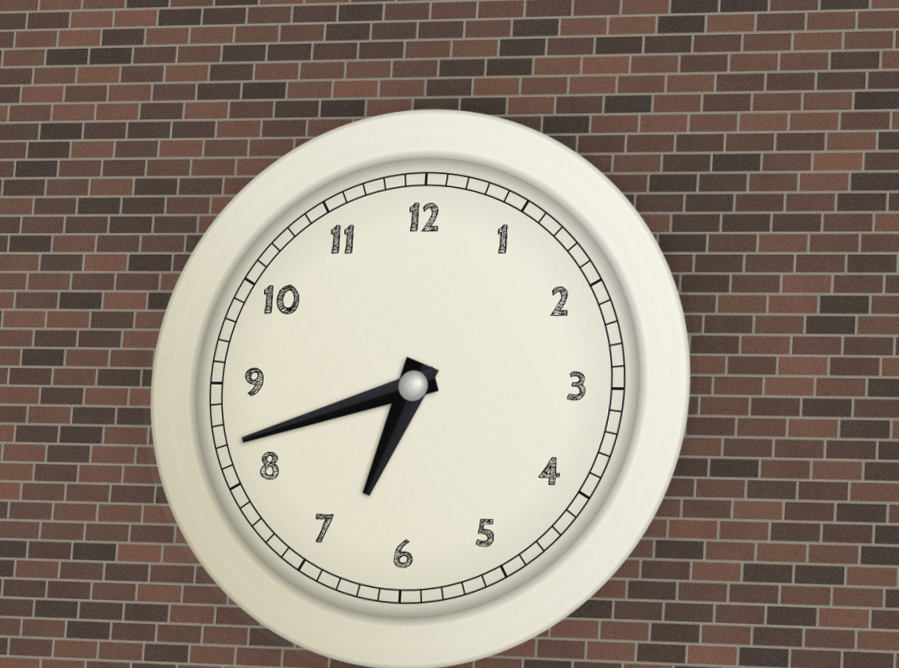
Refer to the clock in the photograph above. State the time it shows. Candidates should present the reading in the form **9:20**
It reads **6:42**
